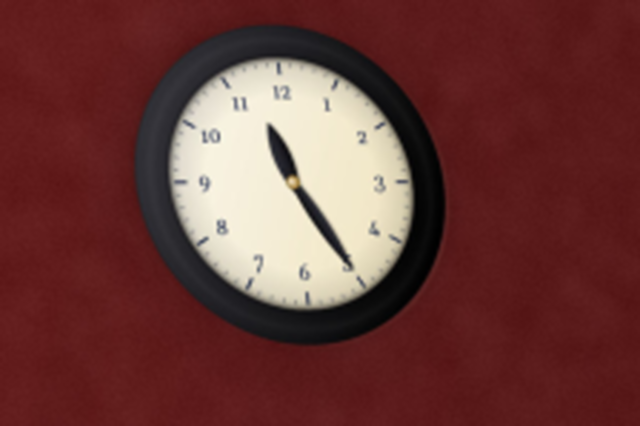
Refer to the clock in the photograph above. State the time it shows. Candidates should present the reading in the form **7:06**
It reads **11:25**
